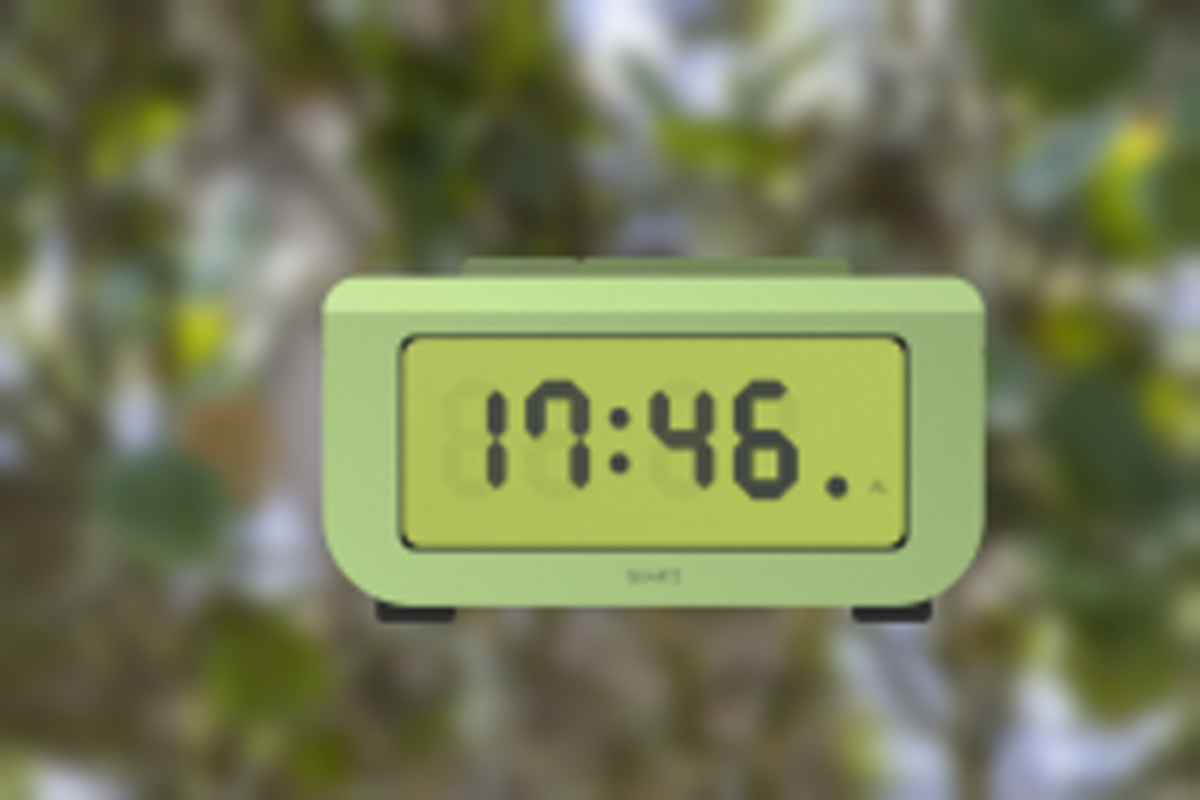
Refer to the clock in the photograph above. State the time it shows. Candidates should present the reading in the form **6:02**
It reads **17:46**
